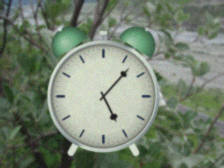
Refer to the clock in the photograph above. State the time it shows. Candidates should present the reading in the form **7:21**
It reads **5:07**
